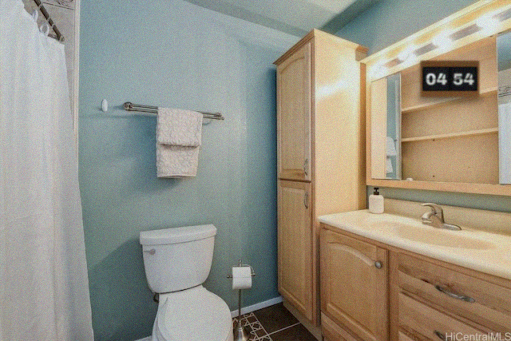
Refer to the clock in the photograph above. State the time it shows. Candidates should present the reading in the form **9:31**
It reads **4:54**
